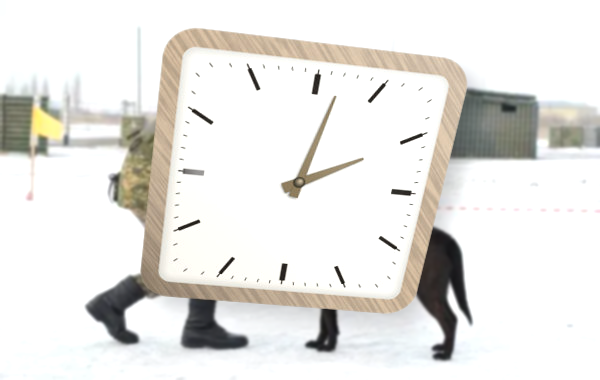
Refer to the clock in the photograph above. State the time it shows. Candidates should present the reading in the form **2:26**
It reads **2:02**
